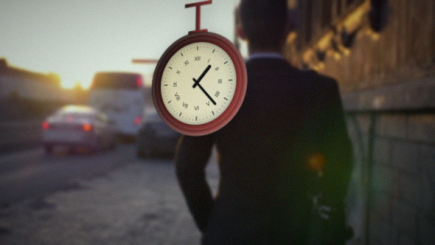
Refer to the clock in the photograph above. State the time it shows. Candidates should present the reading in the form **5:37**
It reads **1:23**
